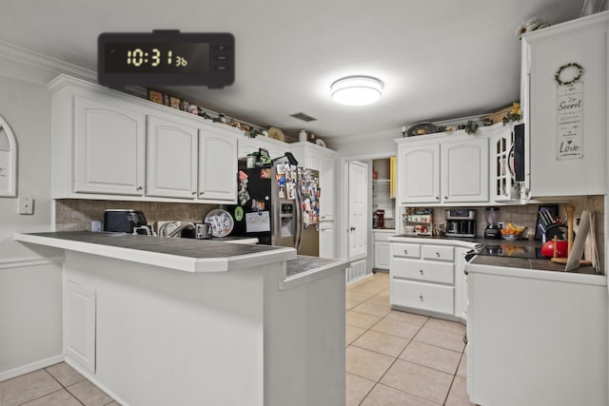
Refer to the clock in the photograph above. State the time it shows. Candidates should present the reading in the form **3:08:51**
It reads **10:31:36**
